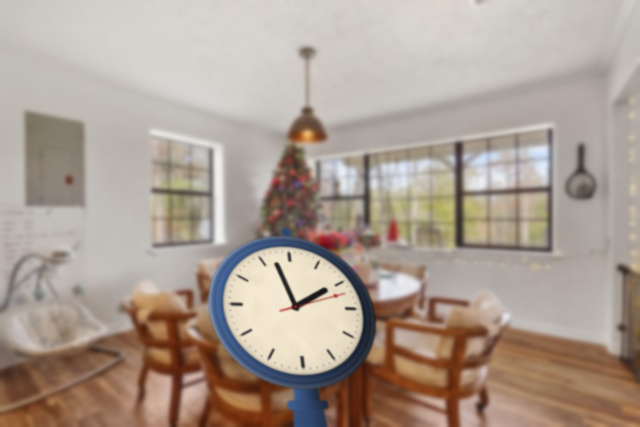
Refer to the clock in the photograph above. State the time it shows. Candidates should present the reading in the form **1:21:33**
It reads **1:57:12**
